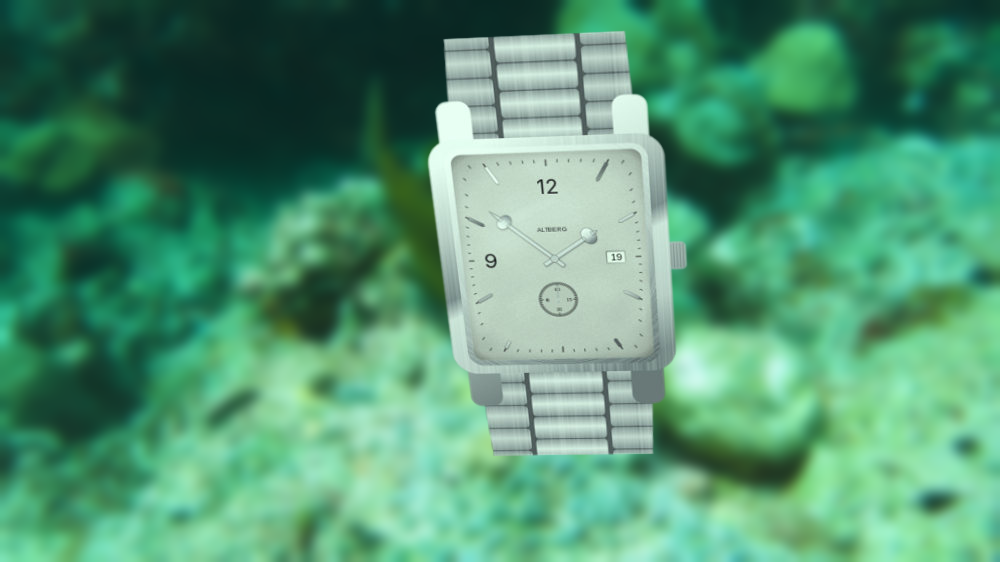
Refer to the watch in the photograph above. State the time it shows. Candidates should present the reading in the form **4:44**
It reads **1:52**
